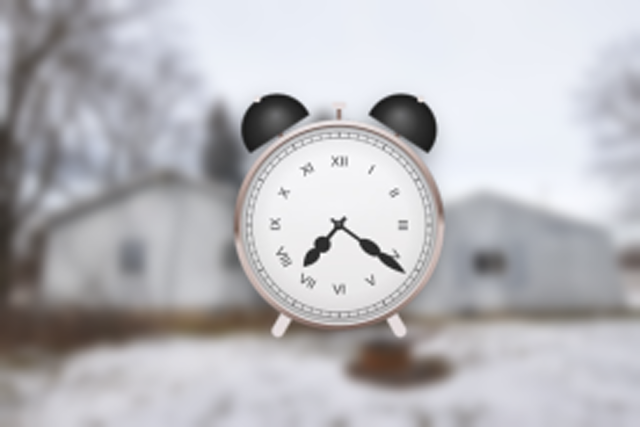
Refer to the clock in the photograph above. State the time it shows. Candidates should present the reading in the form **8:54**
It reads **7:21**
